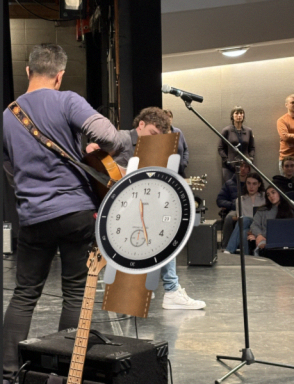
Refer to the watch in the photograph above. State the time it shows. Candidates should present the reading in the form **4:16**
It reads **11:26**
